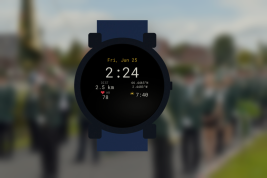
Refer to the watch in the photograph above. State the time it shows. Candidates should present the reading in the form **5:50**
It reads **2:24**
